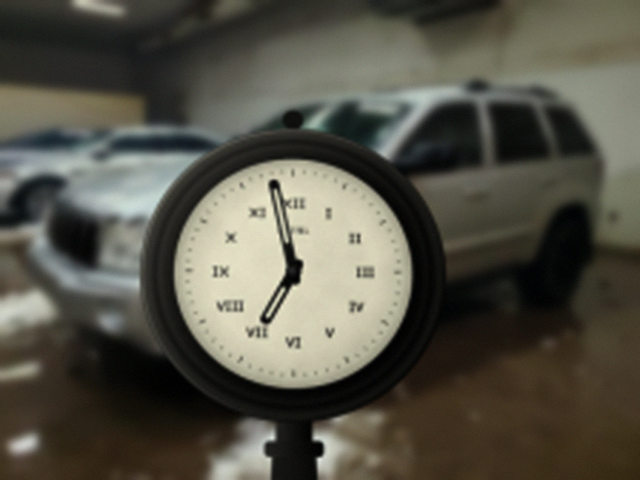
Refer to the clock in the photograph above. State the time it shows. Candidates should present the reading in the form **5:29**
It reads **6:58**
